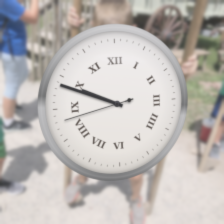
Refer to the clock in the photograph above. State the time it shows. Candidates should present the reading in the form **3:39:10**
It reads **9:48:43**
